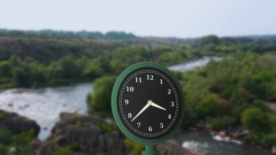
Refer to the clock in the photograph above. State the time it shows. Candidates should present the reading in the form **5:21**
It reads **3:38**
